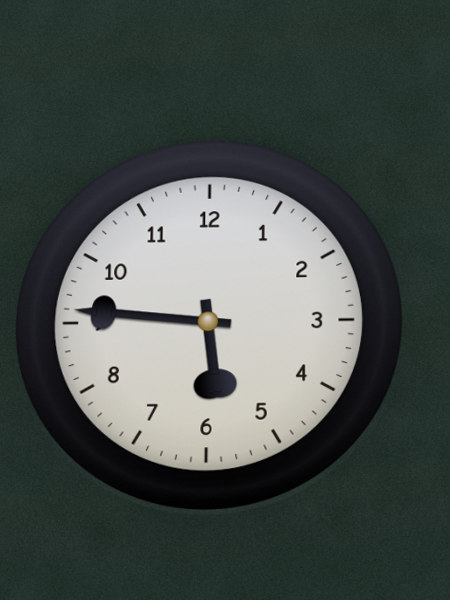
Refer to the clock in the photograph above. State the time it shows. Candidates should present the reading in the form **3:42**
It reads **5:46**
